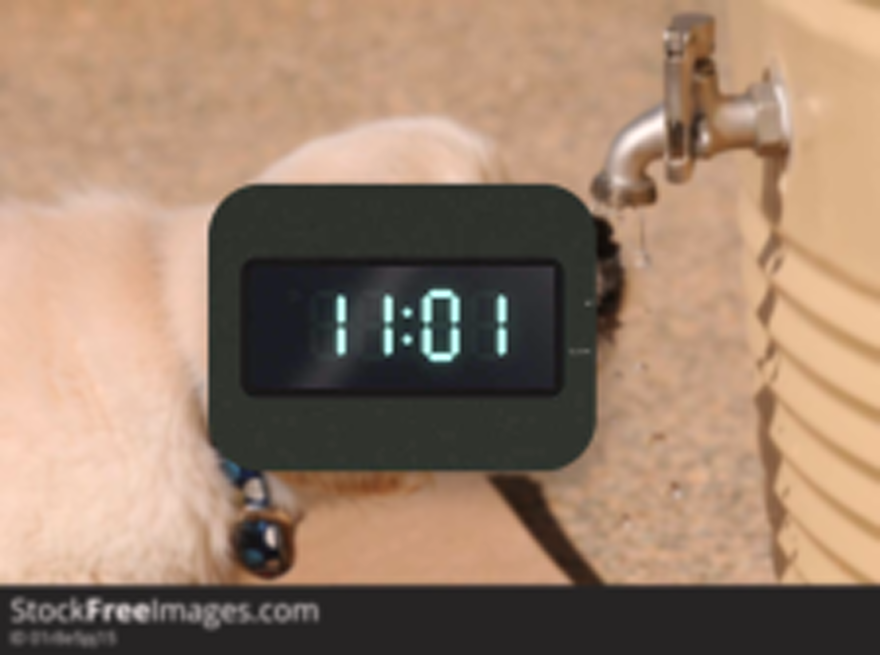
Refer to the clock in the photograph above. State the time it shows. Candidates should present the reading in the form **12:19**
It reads **11:01**
